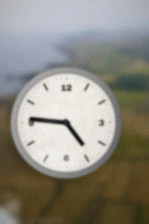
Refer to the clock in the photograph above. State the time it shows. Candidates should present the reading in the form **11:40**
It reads **4:46**
